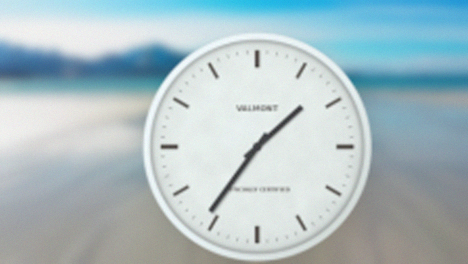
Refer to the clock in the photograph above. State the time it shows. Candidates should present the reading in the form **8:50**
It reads **1:36**
